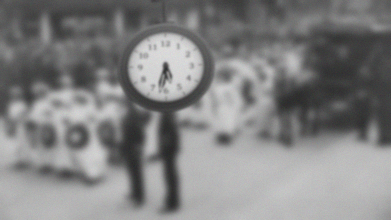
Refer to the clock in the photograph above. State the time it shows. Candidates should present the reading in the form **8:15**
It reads **5:32**
